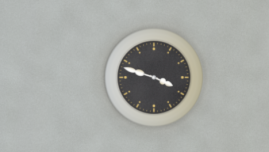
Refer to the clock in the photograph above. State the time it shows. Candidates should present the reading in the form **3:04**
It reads **3:48**
